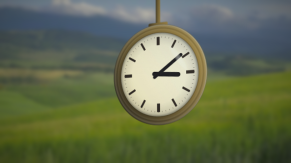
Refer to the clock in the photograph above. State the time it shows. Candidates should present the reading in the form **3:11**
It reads **3:09**
